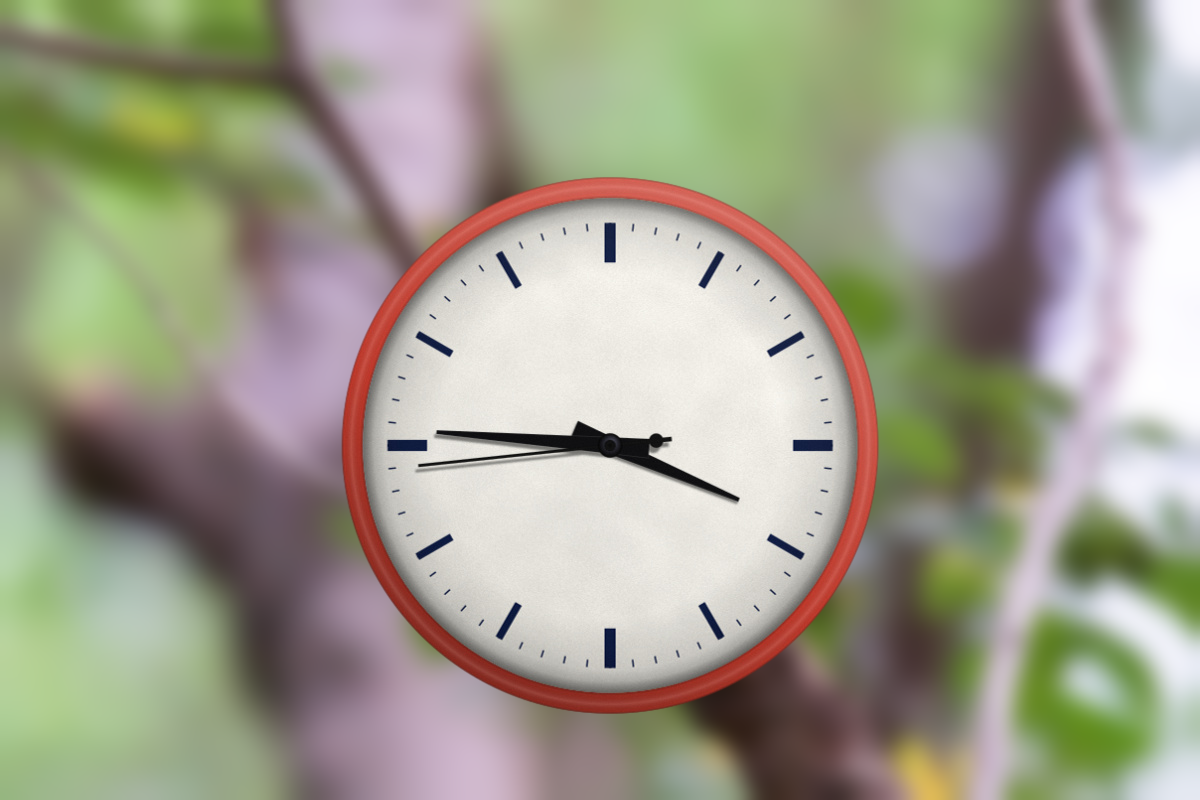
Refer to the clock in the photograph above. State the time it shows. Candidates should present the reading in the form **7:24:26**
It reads **3:45:44**
